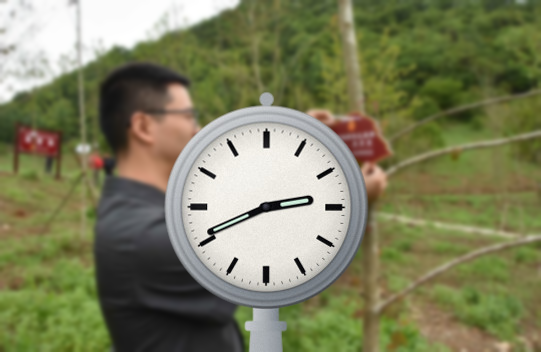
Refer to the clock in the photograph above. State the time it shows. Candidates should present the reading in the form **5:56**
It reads **2:41**
